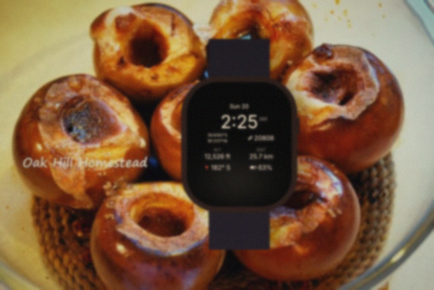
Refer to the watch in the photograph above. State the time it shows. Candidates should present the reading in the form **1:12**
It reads **2:25**
